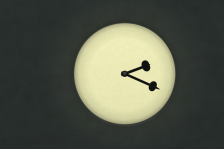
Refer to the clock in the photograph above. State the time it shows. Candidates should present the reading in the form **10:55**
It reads **2:19**
